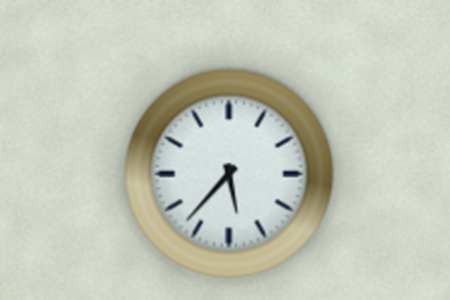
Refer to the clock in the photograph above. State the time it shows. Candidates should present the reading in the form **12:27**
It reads **5:37**
